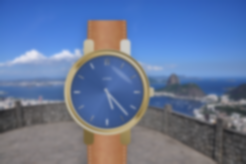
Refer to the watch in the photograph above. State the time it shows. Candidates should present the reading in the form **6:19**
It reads **5:23**
